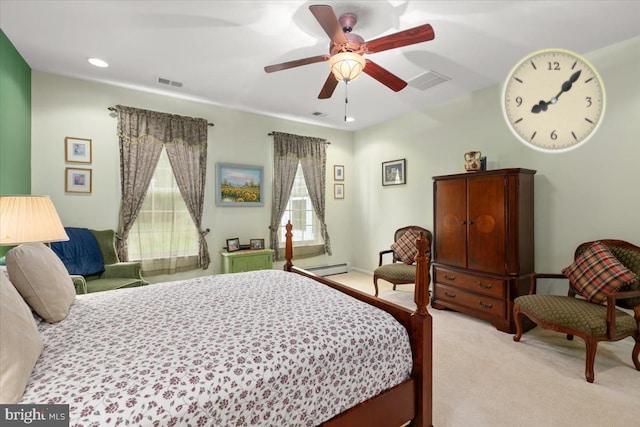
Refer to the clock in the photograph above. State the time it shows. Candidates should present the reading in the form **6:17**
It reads **8:07**
